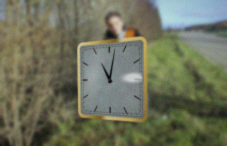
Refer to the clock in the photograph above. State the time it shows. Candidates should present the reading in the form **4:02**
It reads **11:02**
